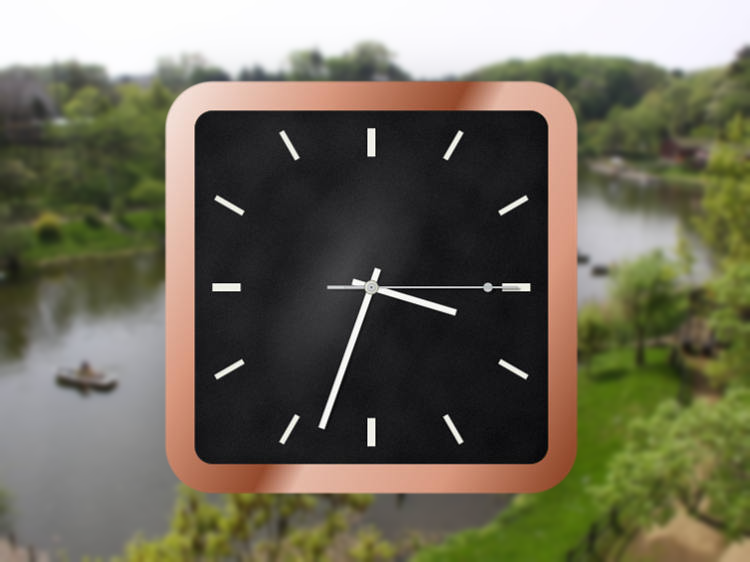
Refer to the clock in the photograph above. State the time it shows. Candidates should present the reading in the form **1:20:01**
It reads **3:33:15**
